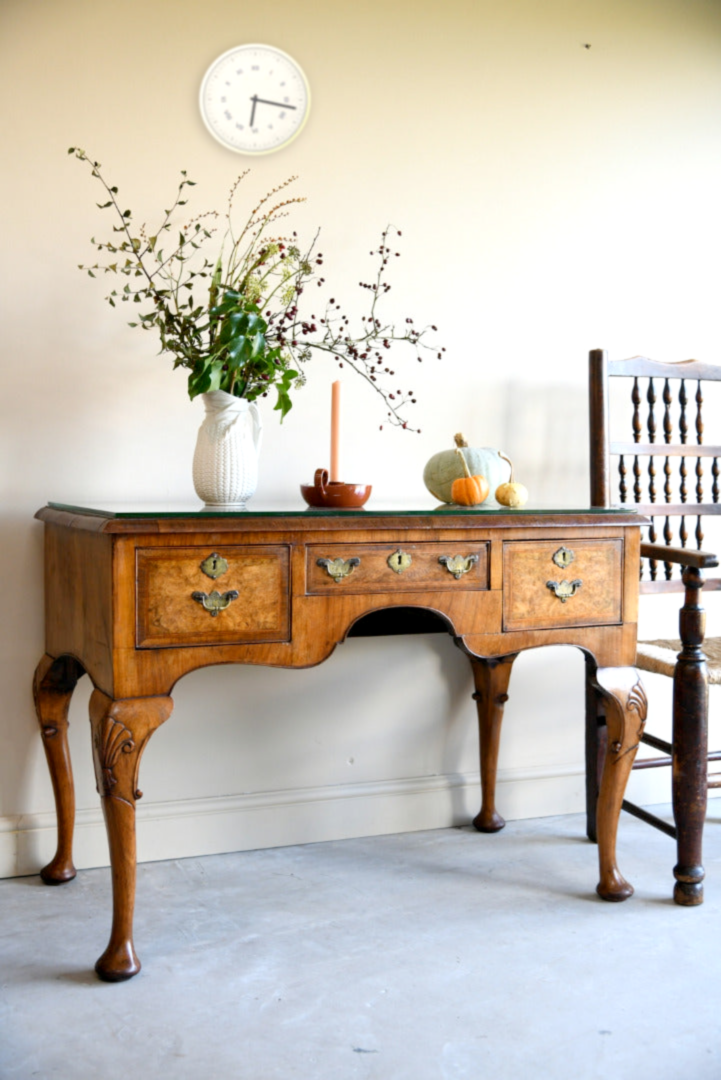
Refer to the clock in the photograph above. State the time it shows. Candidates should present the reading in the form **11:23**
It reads **6:17**
